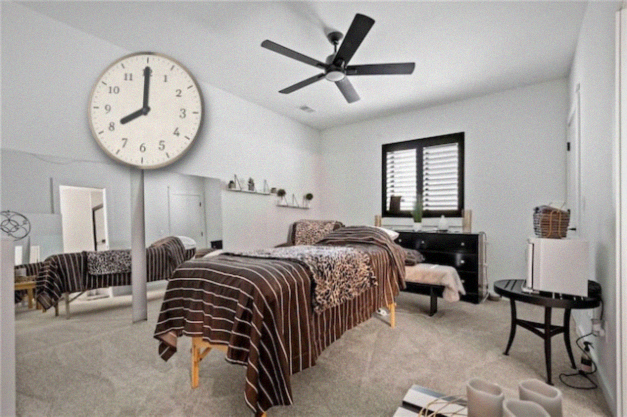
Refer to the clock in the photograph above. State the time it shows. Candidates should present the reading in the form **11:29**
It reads **8:00**
